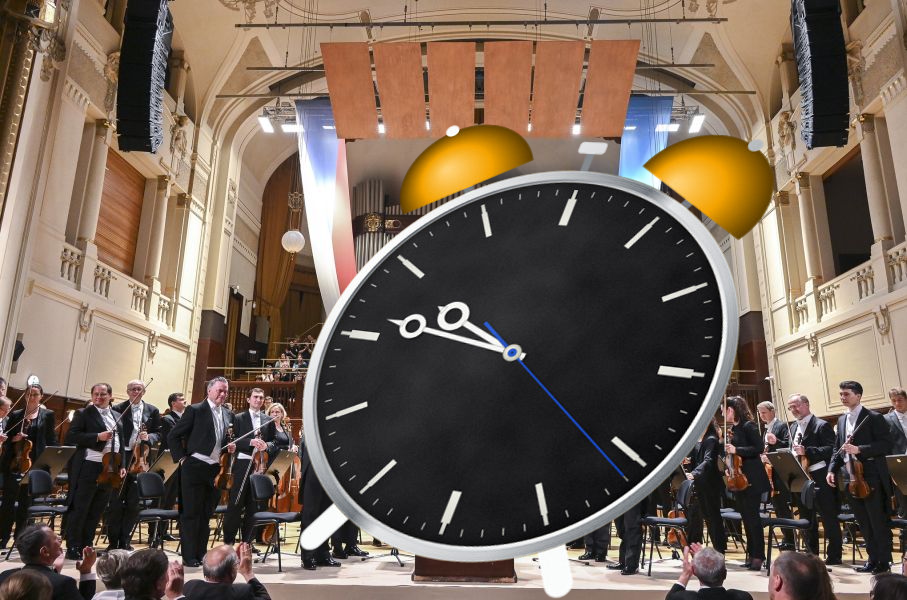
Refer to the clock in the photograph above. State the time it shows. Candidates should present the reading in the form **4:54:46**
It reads **9:46:21**
